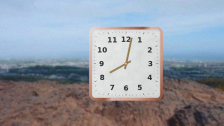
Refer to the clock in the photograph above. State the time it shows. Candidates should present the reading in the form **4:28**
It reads **8:02**
